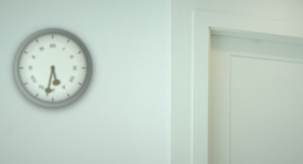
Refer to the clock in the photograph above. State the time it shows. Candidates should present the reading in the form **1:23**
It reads **5:32**
